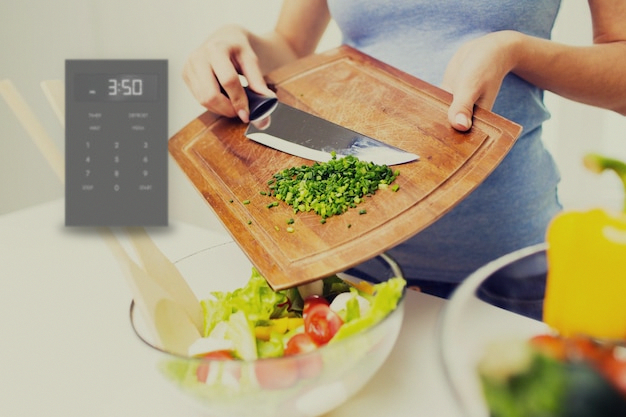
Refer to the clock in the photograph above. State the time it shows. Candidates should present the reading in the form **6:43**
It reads **3:50**
